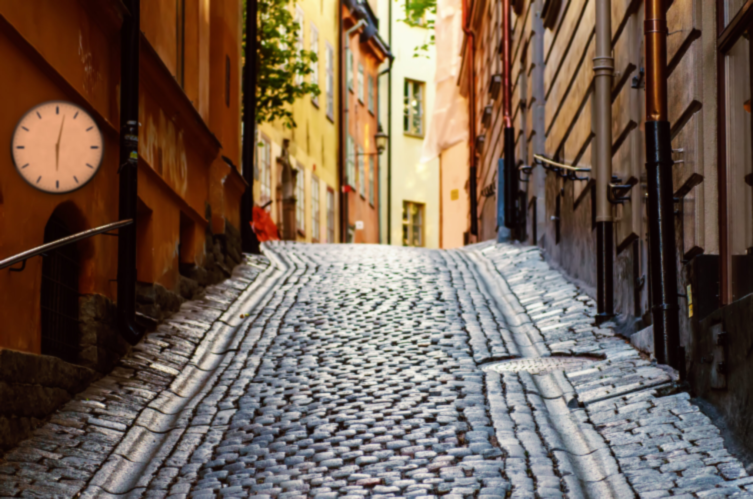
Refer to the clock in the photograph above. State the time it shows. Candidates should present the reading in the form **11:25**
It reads **6:02**
